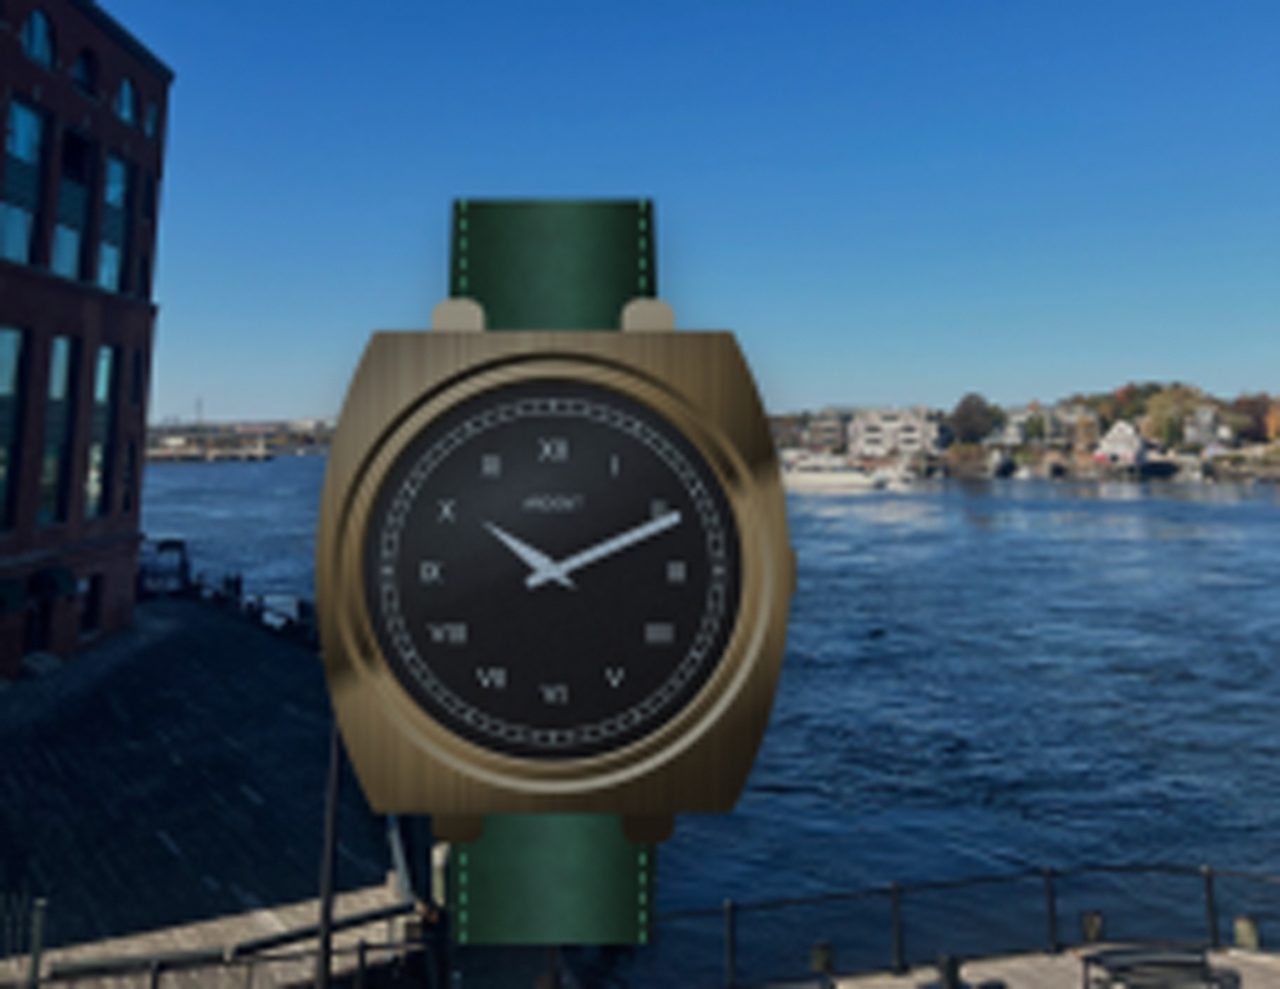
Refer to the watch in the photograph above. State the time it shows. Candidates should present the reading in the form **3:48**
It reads **10:11**
